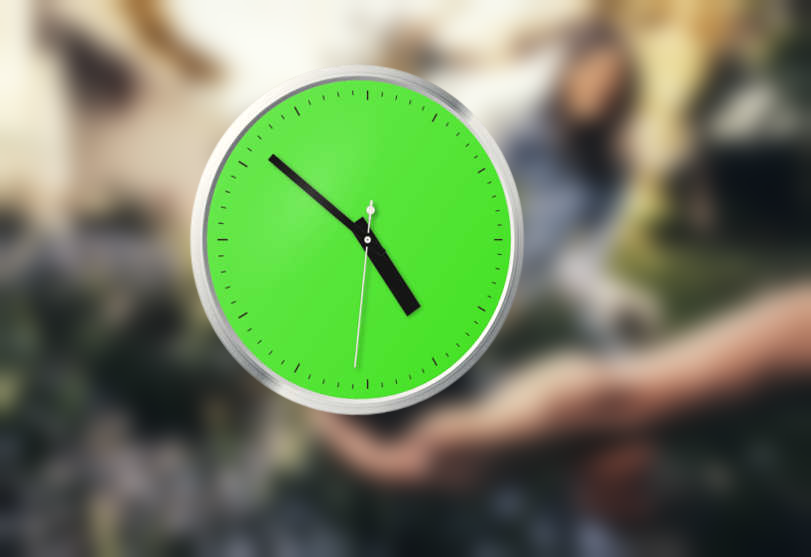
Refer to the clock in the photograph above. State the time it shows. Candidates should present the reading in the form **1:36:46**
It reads **4:51:31**
